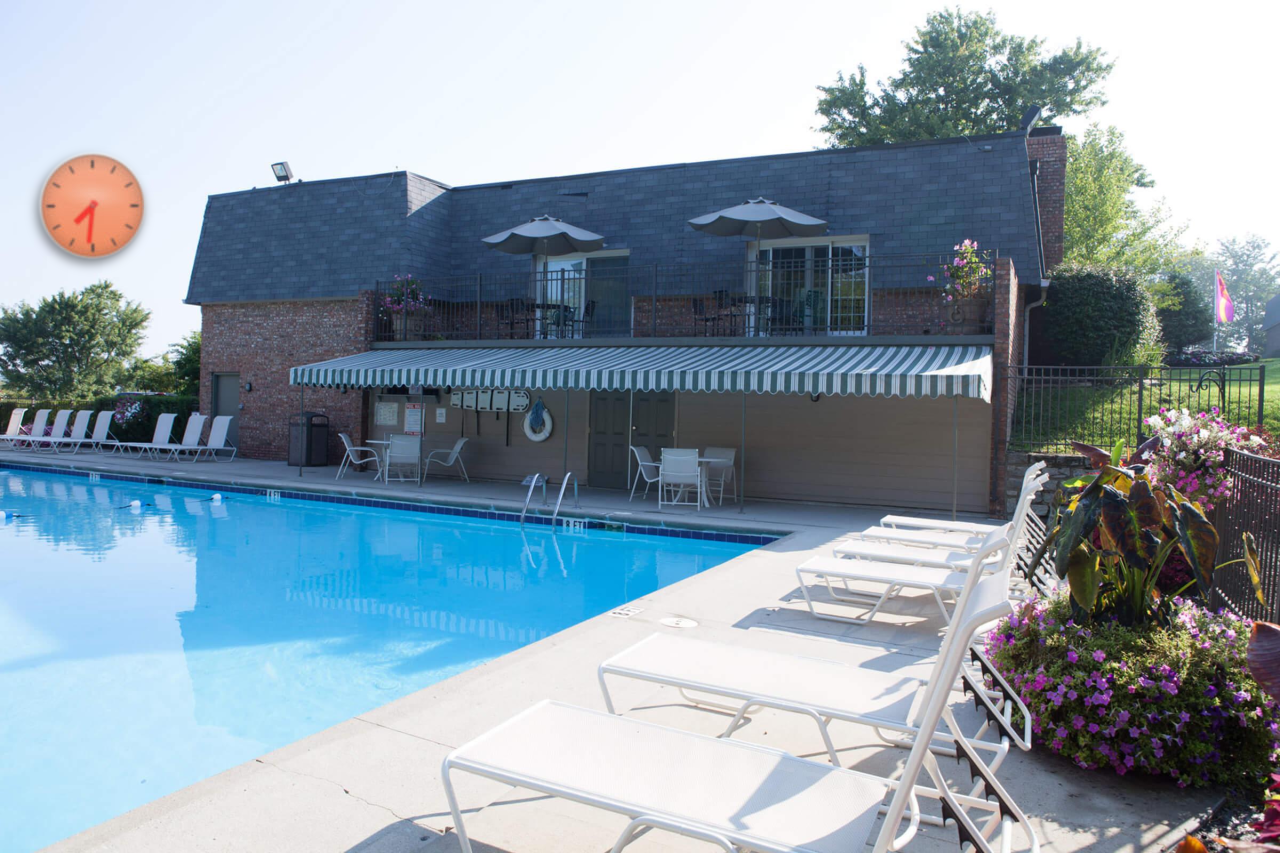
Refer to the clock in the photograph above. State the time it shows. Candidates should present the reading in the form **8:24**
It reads **7:31**
